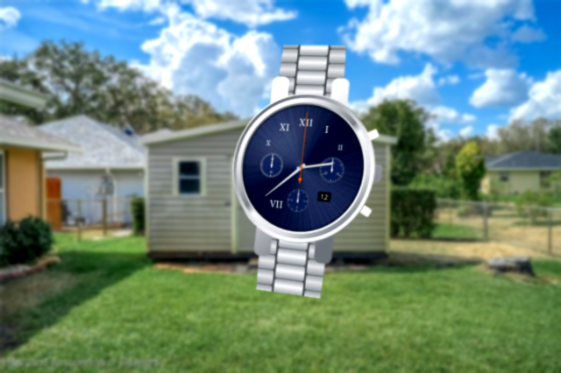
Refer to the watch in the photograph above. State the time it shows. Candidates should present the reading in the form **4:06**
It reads **2:38**
